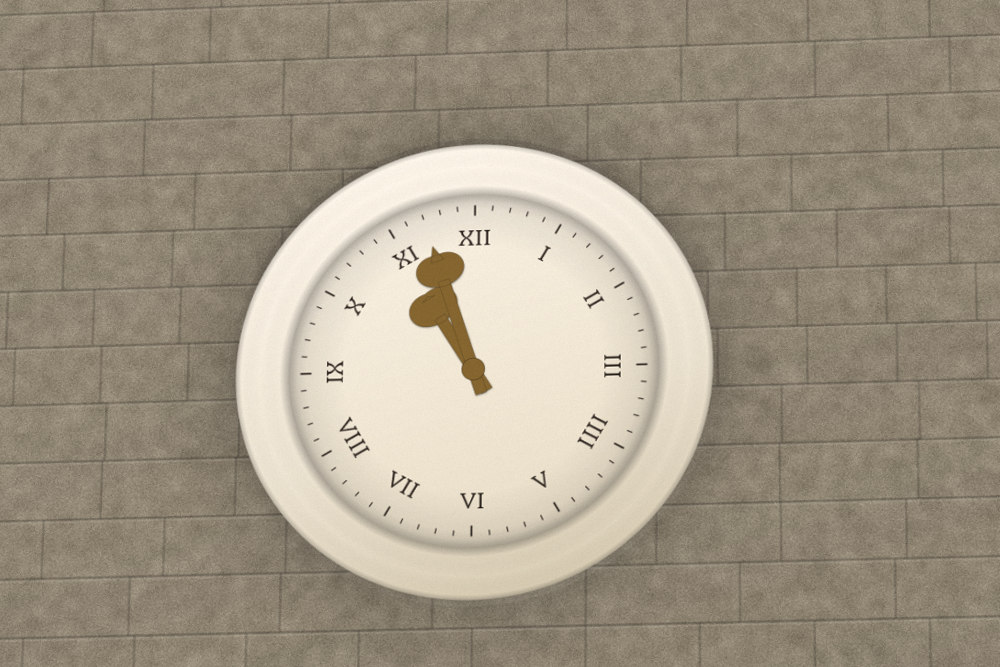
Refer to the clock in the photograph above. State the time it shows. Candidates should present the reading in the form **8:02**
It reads **10:57**
